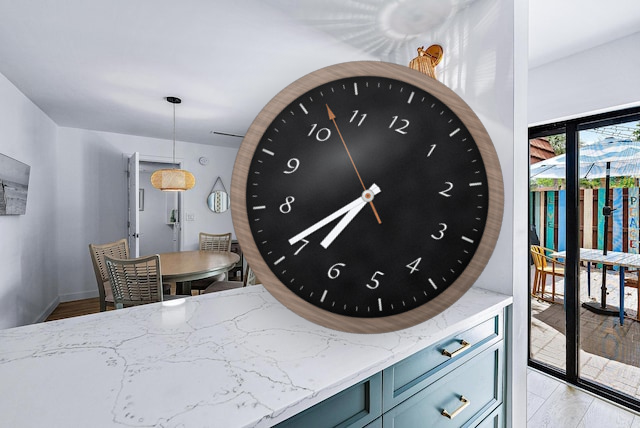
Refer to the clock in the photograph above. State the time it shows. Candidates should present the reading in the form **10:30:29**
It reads **6:35:52**
